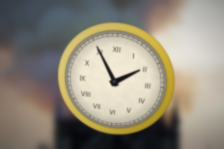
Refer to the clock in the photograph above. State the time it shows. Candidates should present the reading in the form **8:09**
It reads **1:55**
